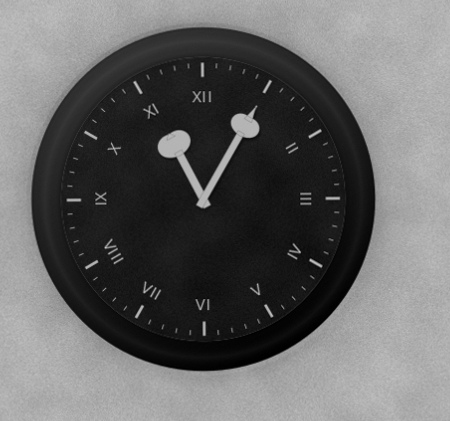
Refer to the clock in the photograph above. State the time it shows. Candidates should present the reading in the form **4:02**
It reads **11:05**
